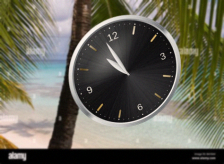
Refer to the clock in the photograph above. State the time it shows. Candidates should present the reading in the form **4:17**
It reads **10:58**
